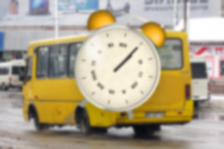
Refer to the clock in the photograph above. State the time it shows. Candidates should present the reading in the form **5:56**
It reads **1:05**
